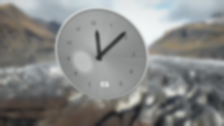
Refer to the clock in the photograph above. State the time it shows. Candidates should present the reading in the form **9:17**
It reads **12:09**
